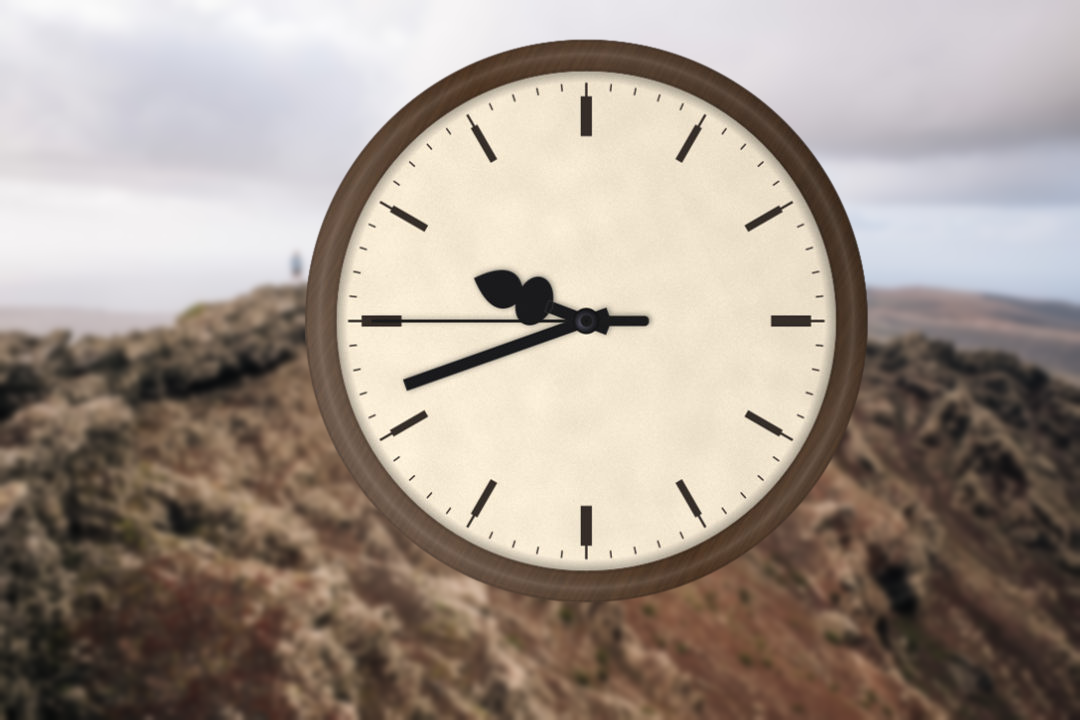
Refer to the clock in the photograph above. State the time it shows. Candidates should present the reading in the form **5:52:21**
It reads **9:41:45**
